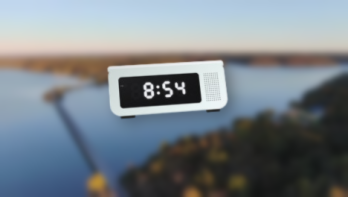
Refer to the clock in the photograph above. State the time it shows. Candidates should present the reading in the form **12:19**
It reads **8:54**
